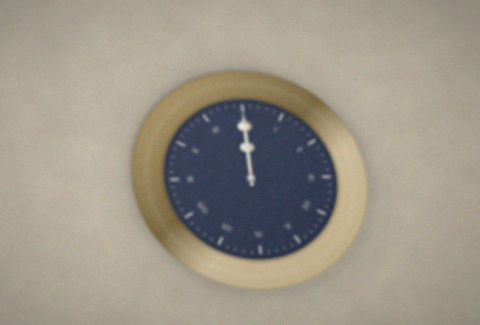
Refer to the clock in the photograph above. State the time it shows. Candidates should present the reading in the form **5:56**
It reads **12:00**
